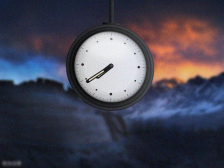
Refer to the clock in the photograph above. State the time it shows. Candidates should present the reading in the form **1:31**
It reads **7:39**
